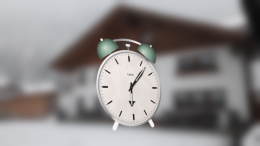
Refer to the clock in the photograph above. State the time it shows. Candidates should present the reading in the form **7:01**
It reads **6:07**
